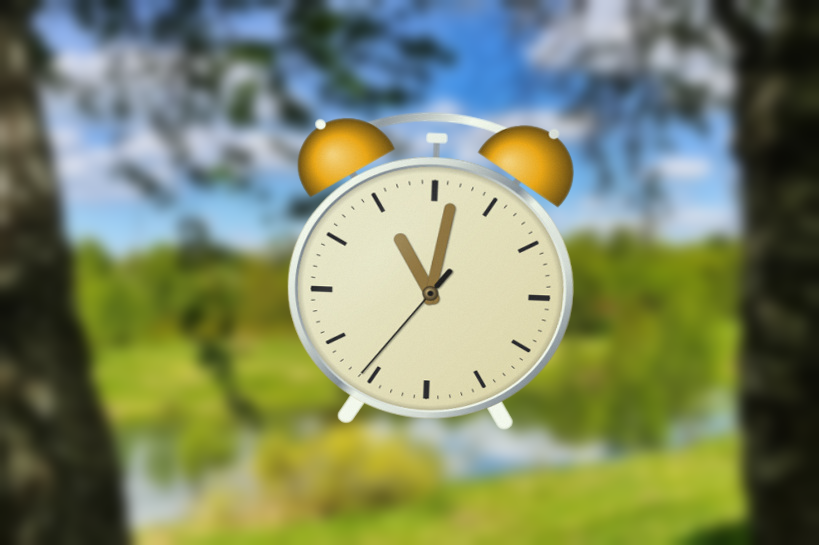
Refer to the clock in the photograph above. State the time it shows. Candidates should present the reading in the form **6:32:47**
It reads **11:01:36**
